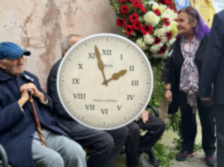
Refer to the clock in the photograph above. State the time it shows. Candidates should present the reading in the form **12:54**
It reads **1:57**
